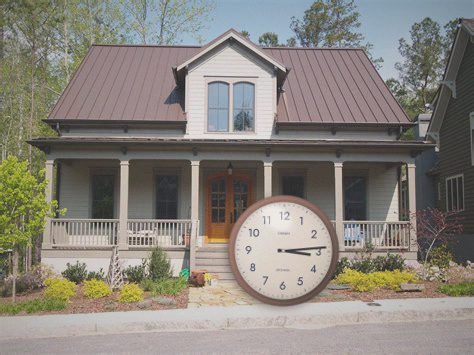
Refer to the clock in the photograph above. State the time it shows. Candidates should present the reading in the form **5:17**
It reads **3:14**
